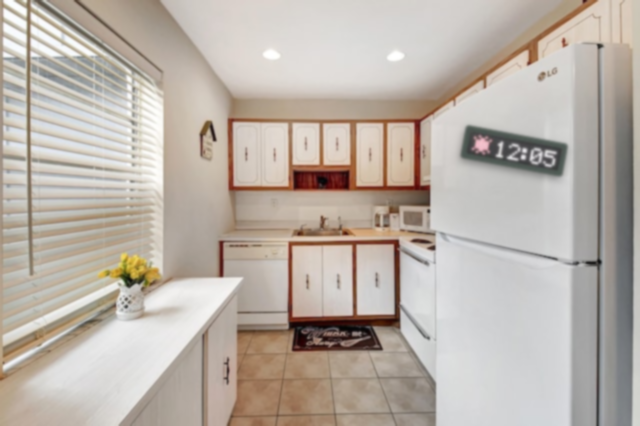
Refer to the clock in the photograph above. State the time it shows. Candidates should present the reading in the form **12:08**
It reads **12:05**
